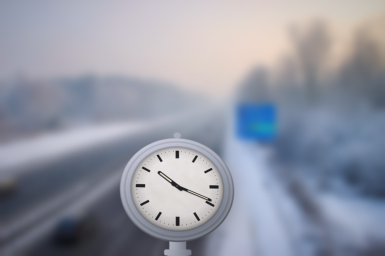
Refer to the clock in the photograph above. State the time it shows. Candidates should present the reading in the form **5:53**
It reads **10:19**
